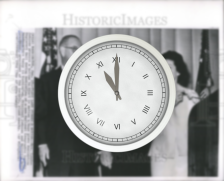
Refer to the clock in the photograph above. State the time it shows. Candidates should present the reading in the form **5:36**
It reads **11:00**
